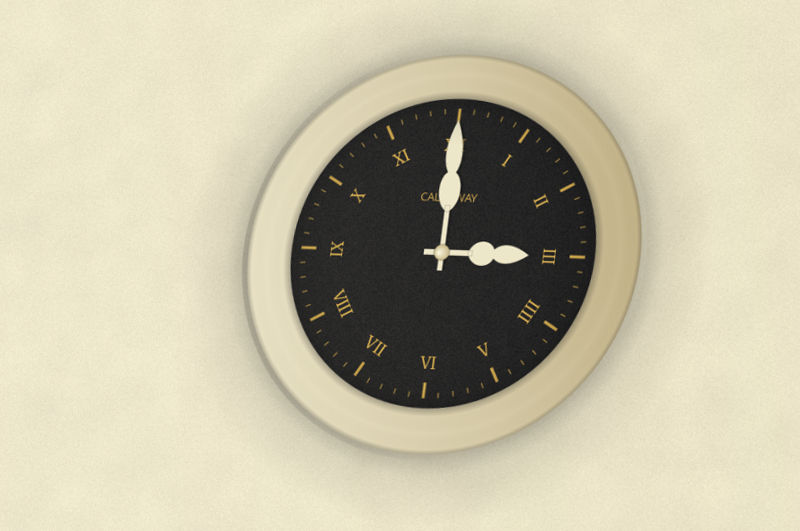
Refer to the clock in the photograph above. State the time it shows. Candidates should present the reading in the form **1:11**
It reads **3:00**
